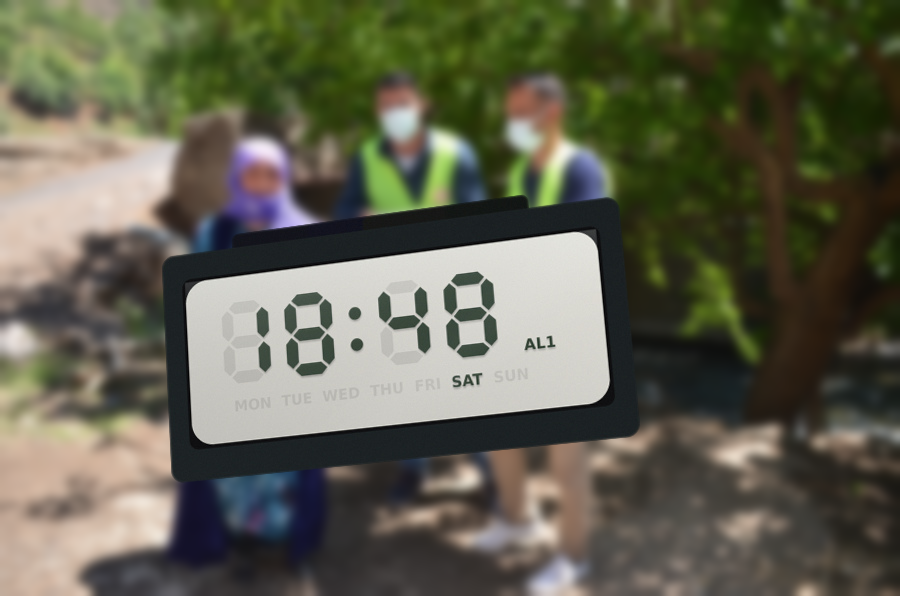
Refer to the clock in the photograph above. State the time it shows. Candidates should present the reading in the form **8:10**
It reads **18:48**
